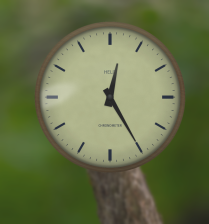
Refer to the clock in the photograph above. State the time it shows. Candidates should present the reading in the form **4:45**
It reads **12:25**
